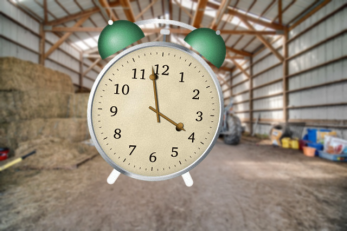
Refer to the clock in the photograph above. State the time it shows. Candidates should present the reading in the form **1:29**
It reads **3:58**
